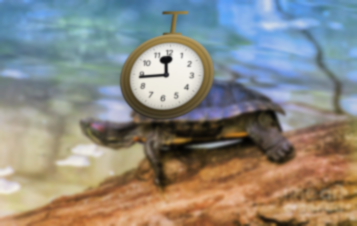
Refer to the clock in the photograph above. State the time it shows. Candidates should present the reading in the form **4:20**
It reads **11:44**
